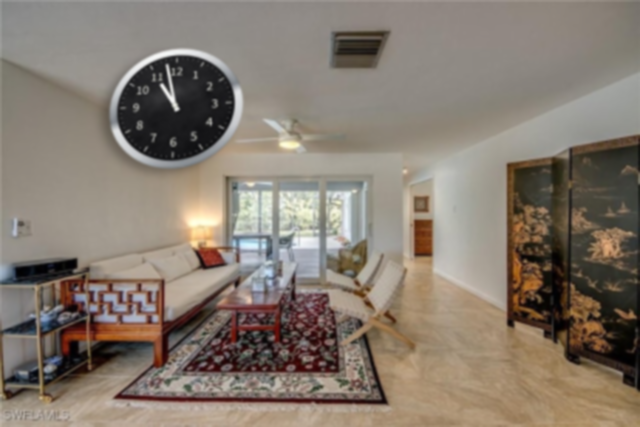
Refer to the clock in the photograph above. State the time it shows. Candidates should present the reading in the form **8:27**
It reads **10:58**
